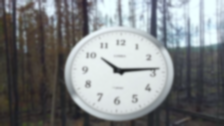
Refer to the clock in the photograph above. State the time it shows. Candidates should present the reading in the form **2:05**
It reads **10:14**
